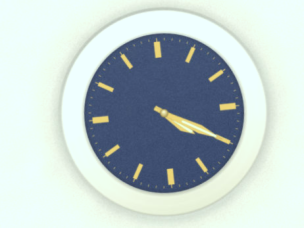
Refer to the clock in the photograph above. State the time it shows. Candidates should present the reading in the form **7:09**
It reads **4:20**
